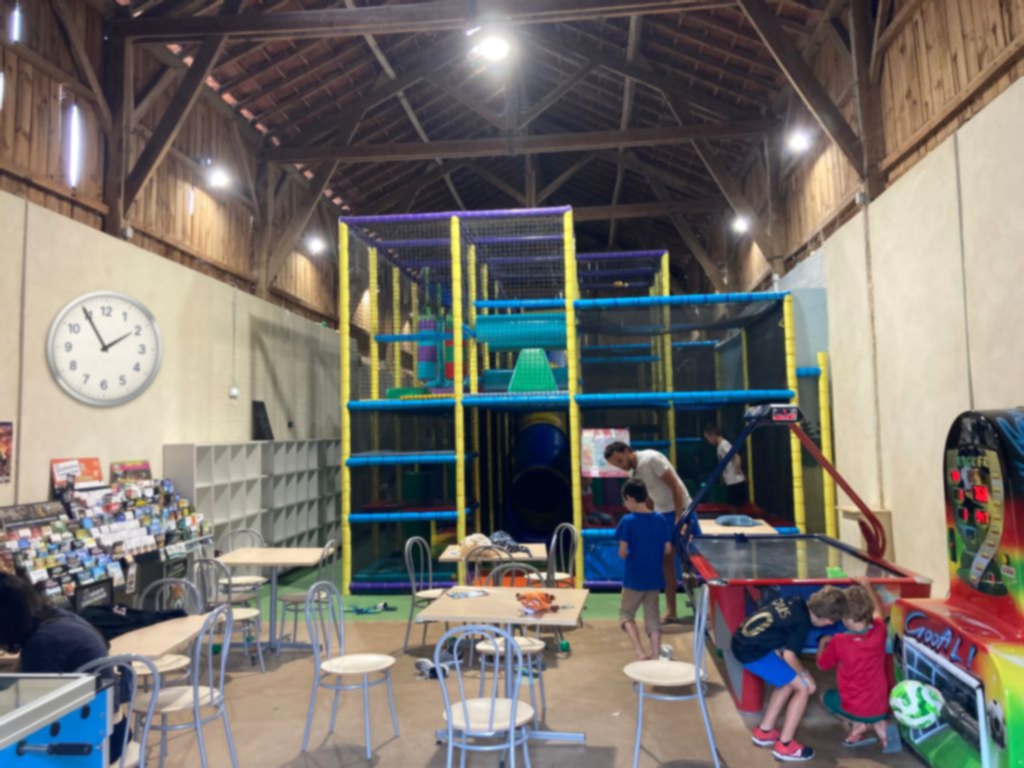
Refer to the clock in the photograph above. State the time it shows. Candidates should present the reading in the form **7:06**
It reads **1:55**
